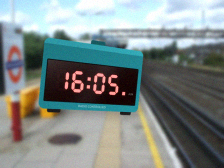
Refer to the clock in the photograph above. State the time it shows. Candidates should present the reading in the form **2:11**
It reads **16:05**
